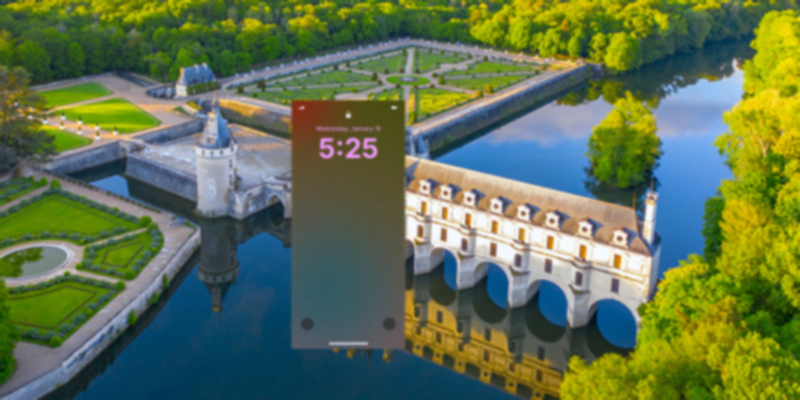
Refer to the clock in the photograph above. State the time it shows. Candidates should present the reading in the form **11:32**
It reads **5:25**
